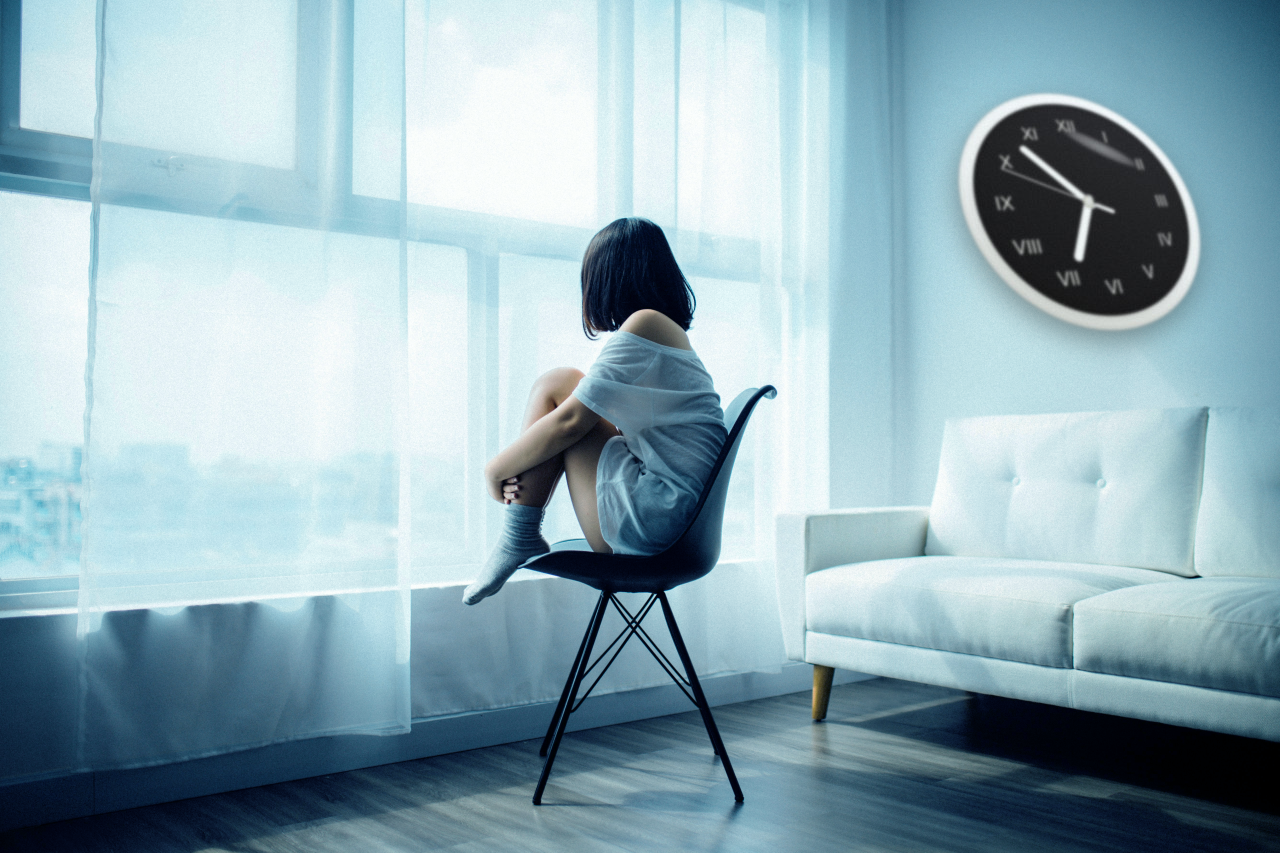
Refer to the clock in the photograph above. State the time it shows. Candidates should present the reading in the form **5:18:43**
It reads **6:52:49**
